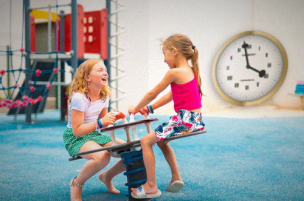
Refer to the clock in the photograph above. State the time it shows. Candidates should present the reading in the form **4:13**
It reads **3:58**
